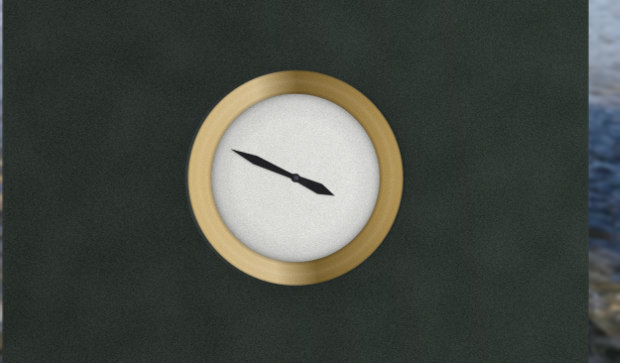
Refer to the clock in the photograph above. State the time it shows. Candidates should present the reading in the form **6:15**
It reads **3:49**
